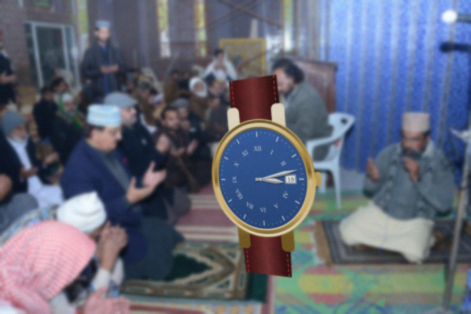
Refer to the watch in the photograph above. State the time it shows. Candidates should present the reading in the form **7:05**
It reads **3:13**
